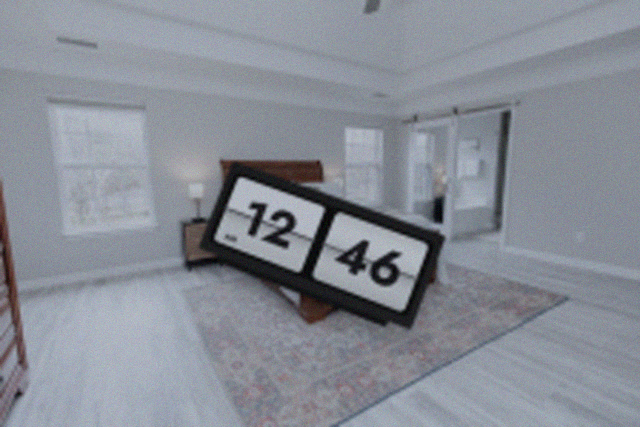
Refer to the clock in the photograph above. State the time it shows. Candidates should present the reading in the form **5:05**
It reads **12:46**
